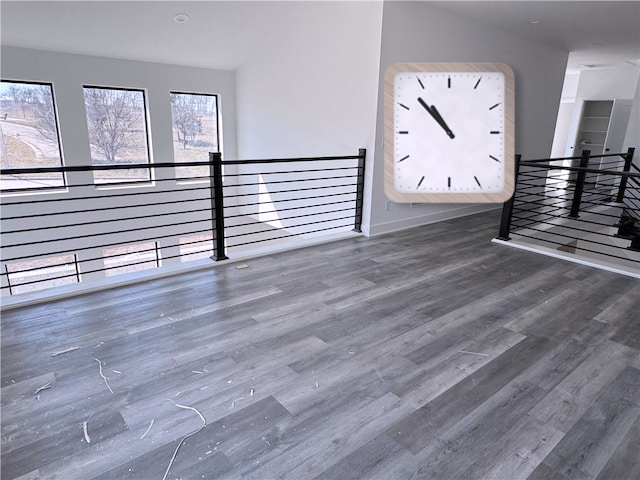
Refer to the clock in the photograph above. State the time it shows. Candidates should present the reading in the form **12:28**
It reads **10:53**
